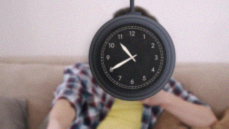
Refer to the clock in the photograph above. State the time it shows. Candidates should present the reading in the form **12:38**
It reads **10:40**
